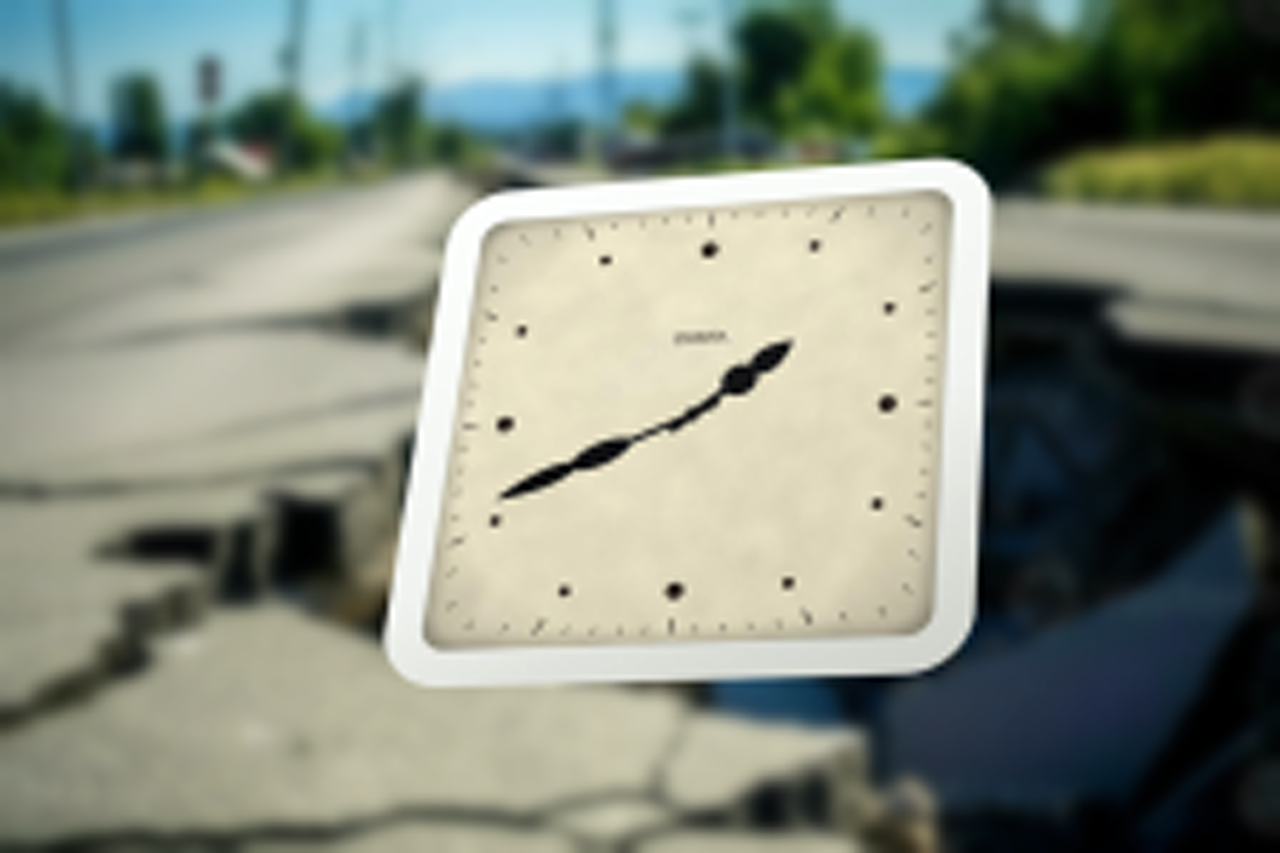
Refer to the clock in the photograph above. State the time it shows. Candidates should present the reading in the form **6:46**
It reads **1:41**
